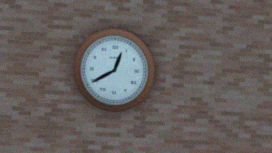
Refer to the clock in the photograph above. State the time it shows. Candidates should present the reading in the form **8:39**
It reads **12:40**
